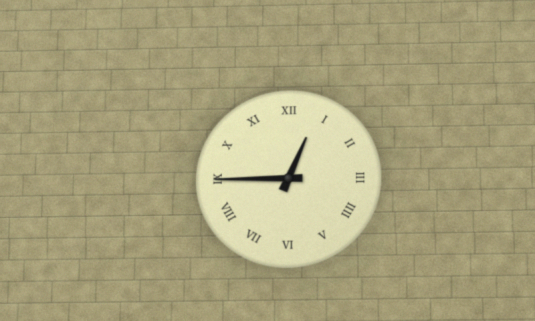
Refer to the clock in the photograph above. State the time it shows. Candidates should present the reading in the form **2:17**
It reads **12:45**
